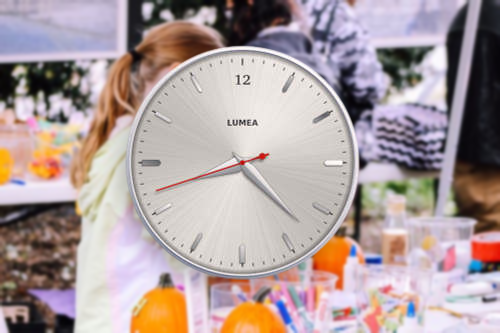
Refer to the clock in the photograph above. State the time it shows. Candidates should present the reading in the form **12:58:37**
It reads **8:22:42**
